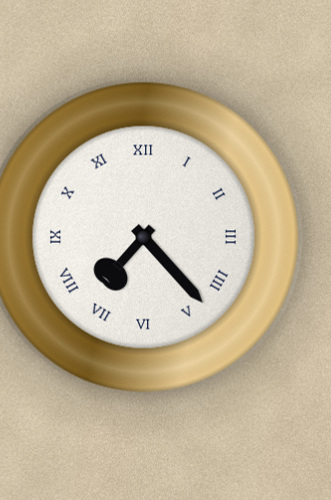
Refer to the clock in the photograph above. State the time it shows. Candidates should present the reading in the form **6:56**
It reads **7:23**
